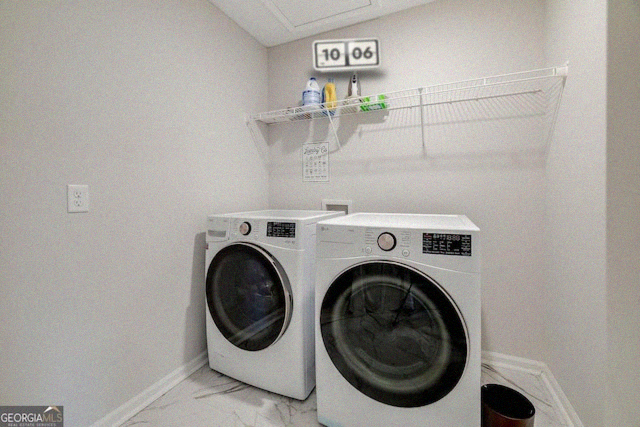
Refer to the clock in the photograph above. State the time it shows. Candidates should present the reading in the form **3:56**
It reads **10:06**
